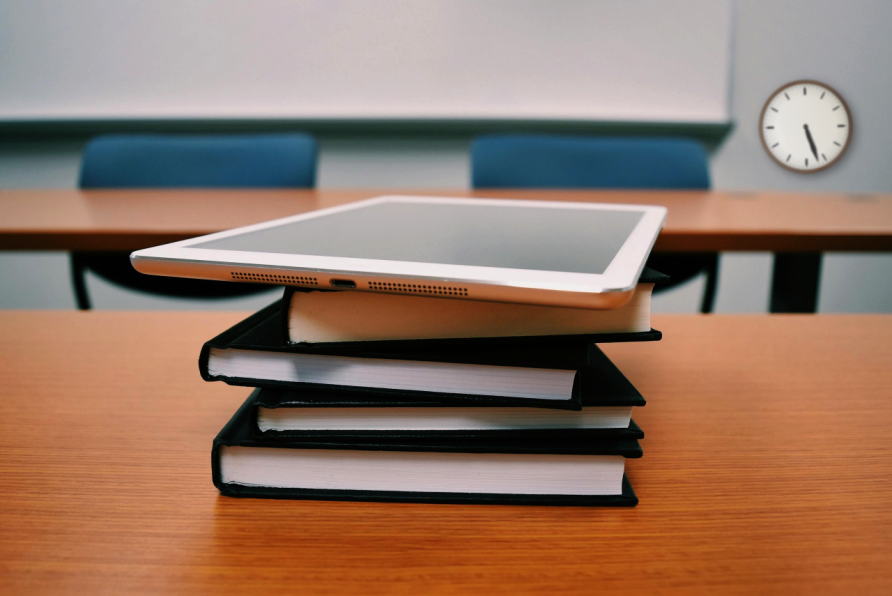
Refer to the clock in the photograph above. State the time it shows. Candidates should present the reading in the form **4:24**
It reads **5:27**
